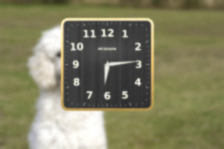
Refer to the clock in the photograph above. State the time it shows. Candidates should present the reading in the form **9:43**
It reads **6:14**
